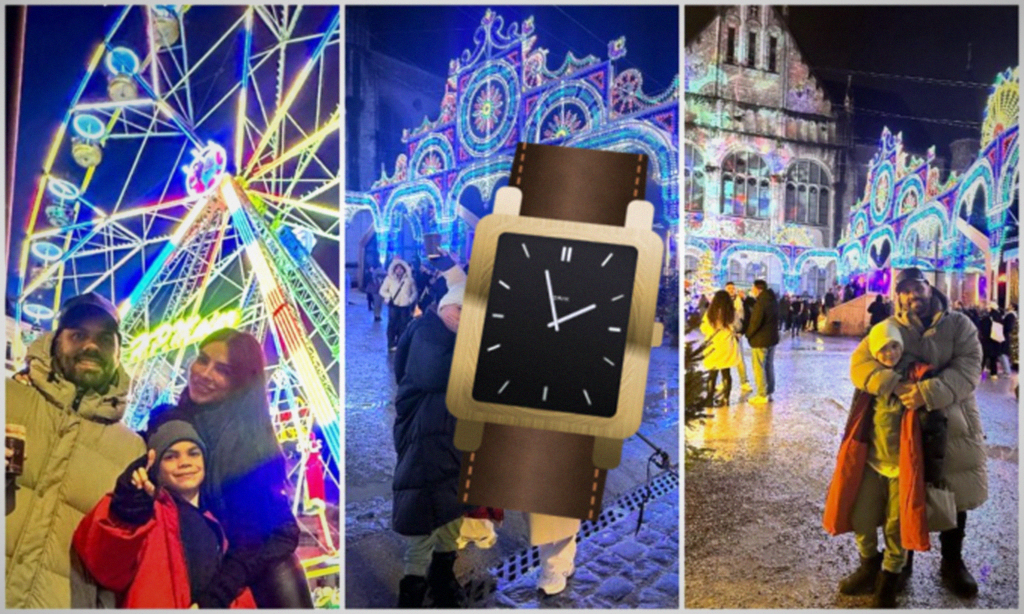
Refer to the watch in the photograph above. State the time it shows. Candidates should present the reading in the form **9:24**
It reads **1:57**
